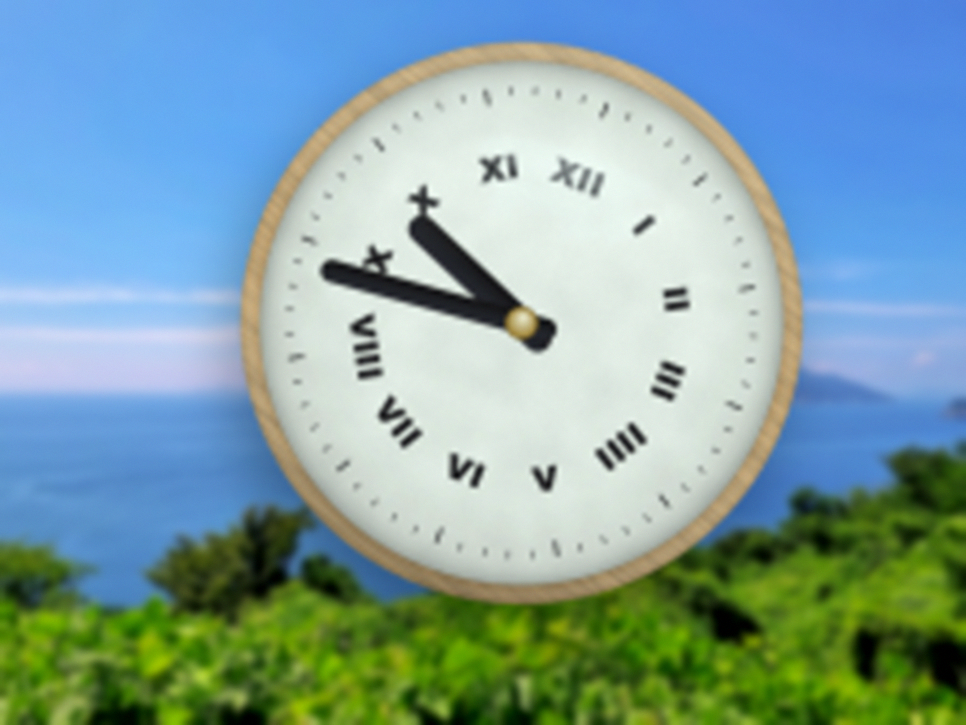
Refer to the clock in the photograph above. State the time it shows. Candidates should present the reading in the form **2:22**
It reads **9:44**
